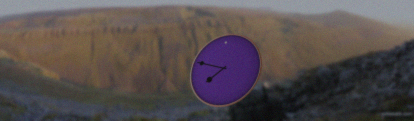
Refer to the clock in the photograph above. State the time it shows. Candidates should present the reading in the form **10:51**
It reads **7:48**
